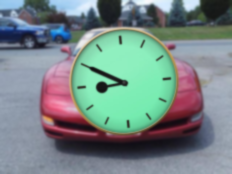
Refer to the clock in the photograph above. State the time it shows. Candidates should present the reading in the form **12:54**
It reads **8:50**
